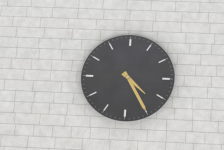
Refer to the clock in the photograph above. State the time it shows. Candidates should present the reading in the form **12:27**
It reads **4:25**
